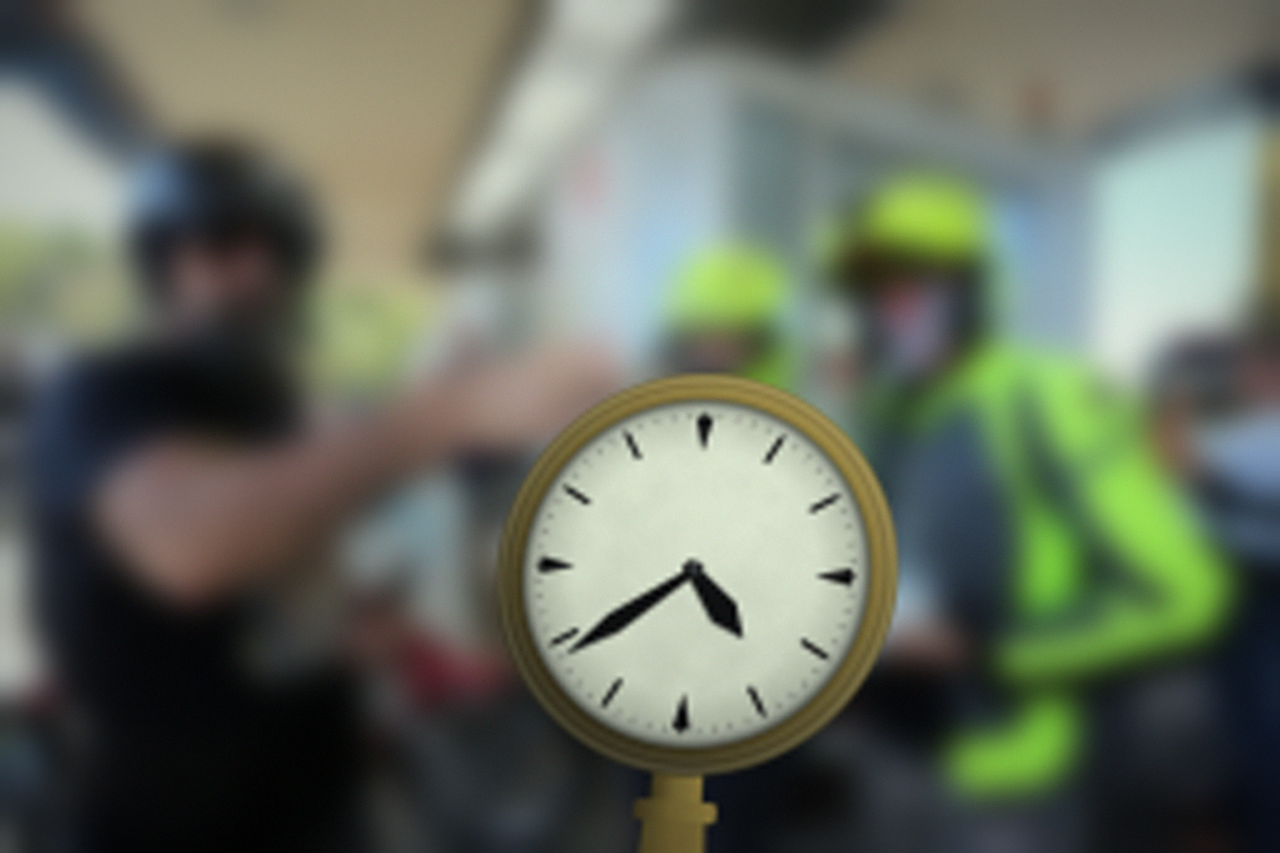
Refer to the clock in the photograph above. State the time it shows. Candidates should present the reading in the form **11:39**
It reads **4:39**
